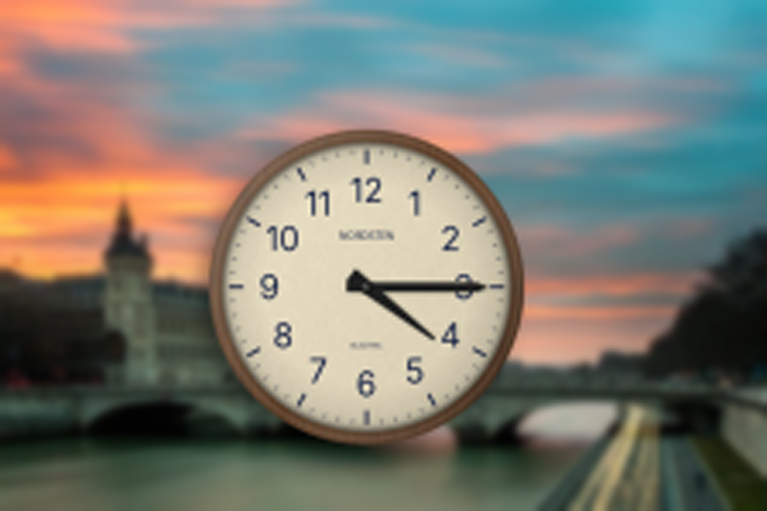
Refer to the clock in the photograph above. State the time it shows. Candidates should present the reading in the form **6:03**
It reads **4:15**
